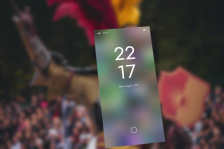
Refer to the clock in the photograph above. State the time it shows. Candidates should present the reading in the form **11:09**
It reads **22:17**
